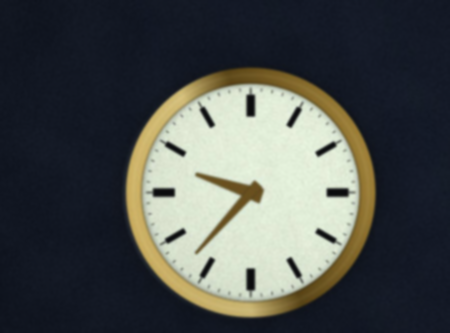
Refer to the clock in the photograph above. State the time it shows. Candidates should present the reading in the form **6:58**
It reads **9:37**
